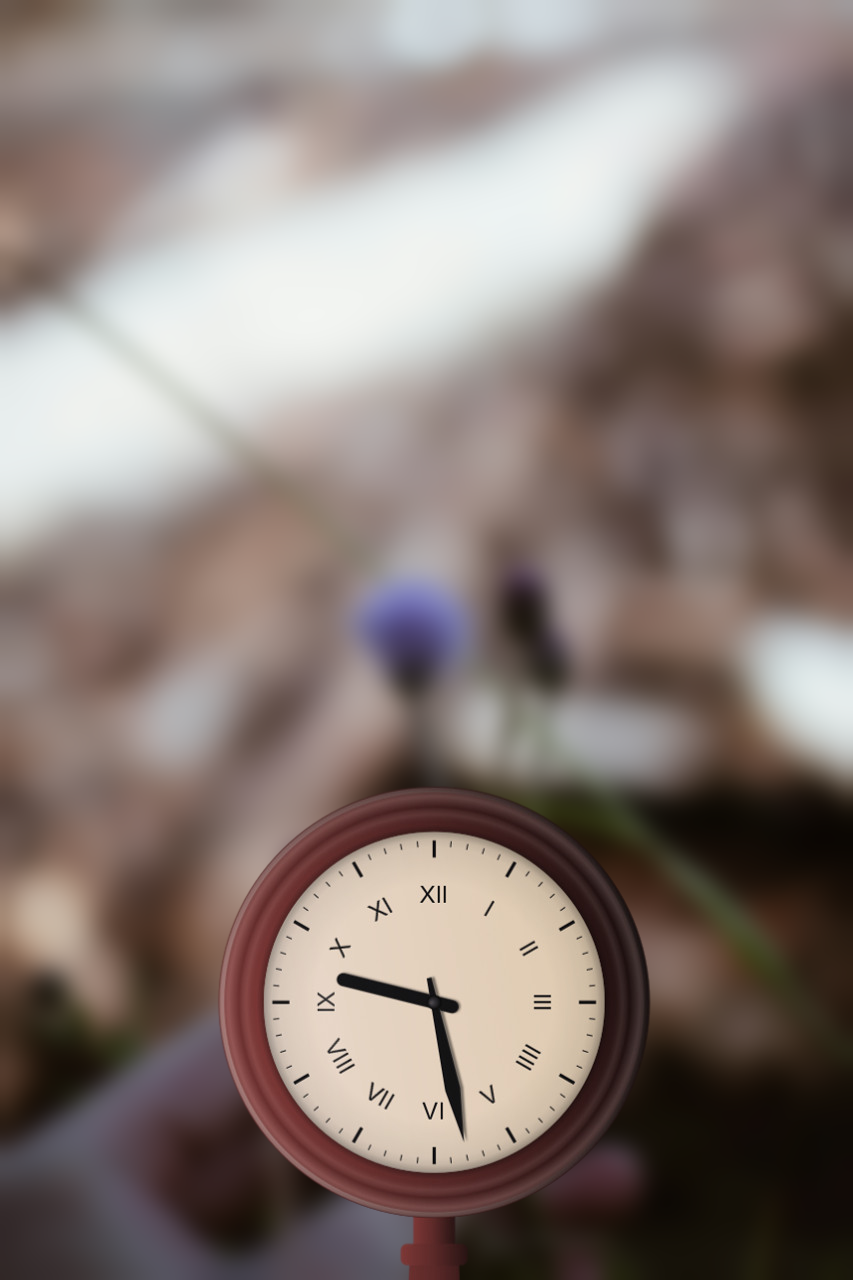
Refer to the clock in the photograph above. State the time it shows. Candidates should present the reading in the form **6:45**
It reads **9:28**
